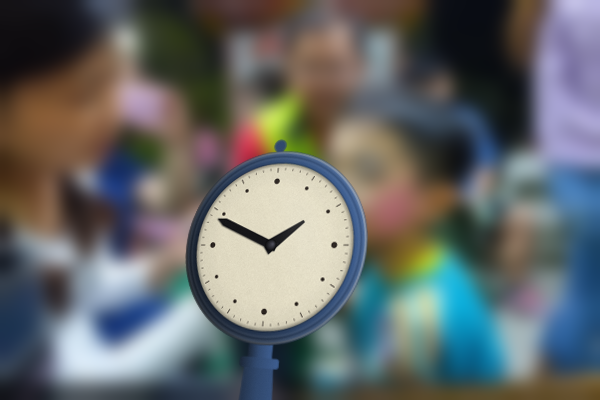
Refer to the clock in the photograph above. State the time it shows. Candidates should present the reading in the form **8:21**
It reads **1:49**
